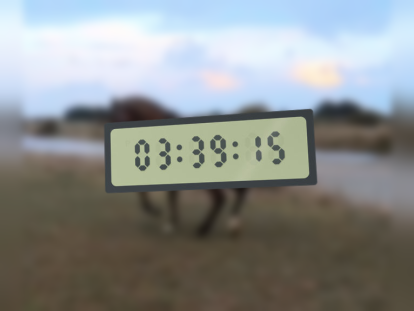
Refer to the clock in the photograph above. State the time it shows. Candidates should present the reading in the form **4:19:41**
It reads **3:39:15**
